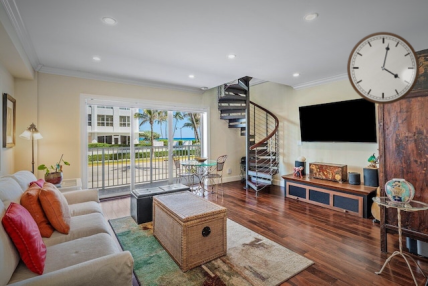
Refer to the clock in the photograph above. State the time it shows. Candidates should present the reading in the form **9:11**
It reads **4:02**
